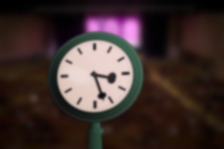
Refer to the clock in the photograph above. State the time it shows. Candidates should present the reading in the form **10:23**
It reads **3:27**
